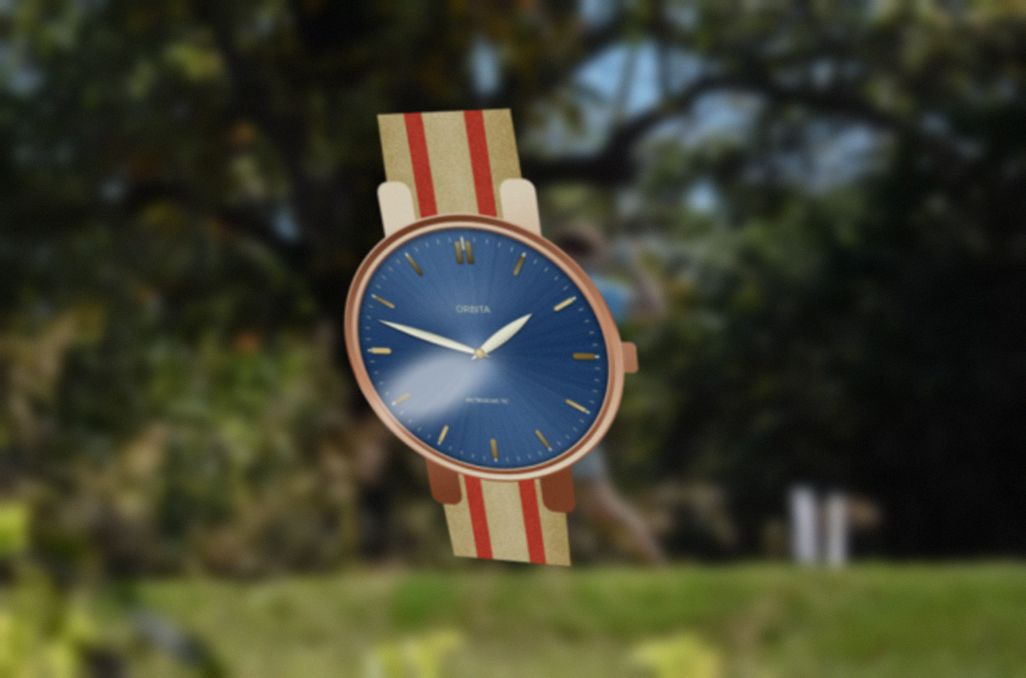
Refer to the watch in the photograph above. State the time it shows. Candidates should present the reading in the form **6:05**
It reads **1:48**
